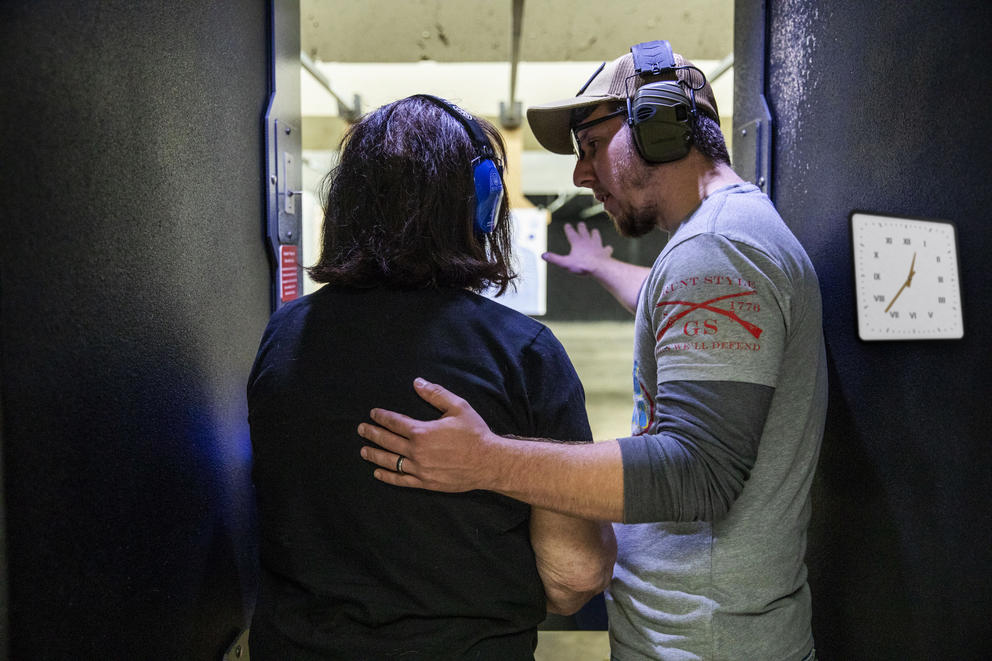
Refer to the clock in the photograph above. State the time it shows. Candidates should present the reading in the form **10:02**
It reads **12:37**
